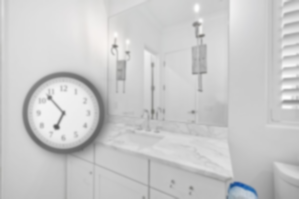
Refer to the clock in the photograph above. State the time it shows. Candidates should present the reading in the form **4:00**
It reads **6:53**
